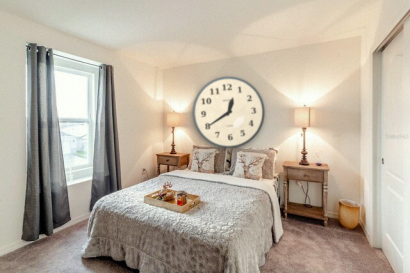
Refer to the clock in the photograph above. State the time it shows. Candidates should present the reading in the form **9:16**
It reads **12:40**
